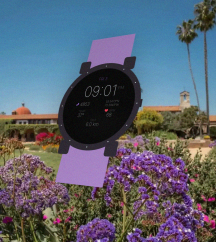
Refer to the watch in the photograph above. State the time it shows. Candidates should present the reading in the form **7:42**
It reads **9:01**
